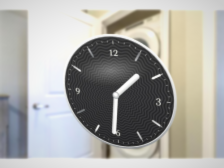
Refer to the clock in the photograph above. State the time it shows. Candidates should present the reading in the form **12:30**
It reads **1:31**
